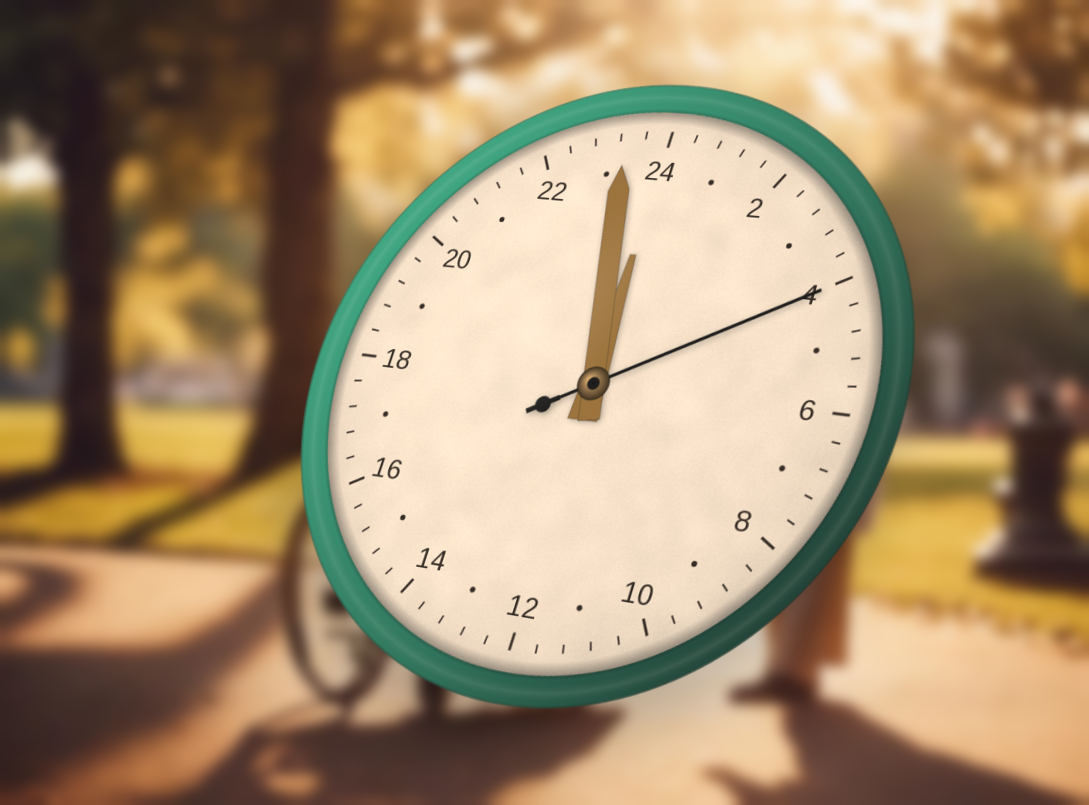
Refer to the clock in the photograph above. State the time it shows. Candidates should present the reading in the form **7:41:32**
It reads **23:58:10**
